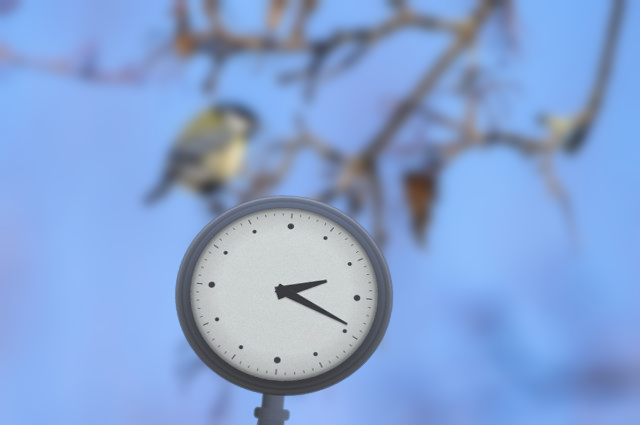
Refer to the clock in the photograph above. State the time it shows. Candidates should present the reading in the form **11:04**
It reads **2:19**
